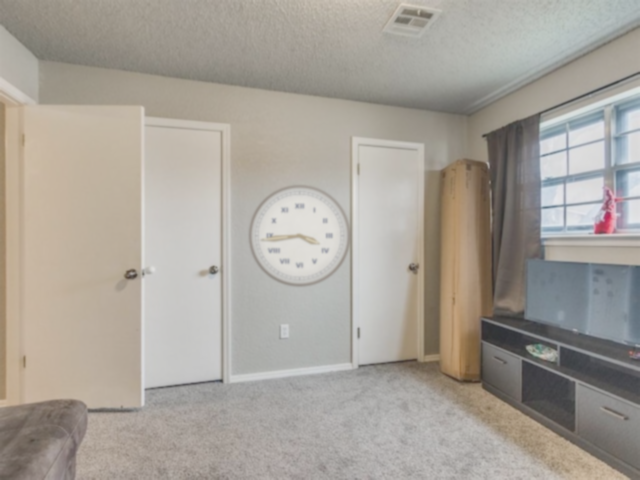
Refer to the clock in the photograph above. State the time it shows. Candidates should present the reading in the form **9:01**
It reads **3:44**
